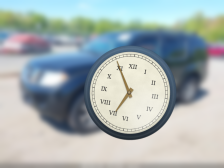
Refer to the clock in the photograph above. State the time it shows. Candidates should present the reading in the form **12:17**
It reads **6:55**
